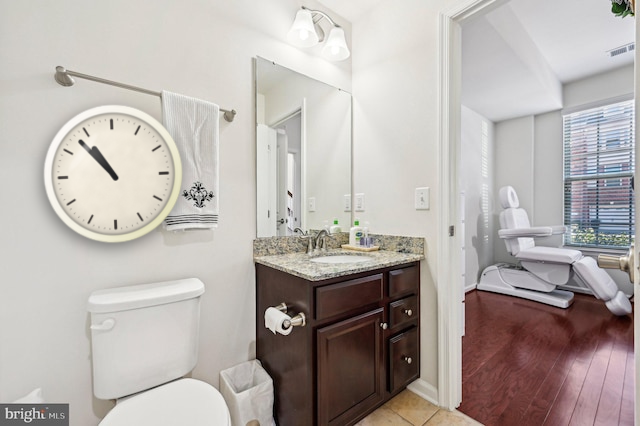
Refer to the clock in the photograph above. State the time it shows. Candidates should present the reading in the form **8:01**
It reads **10:53**
